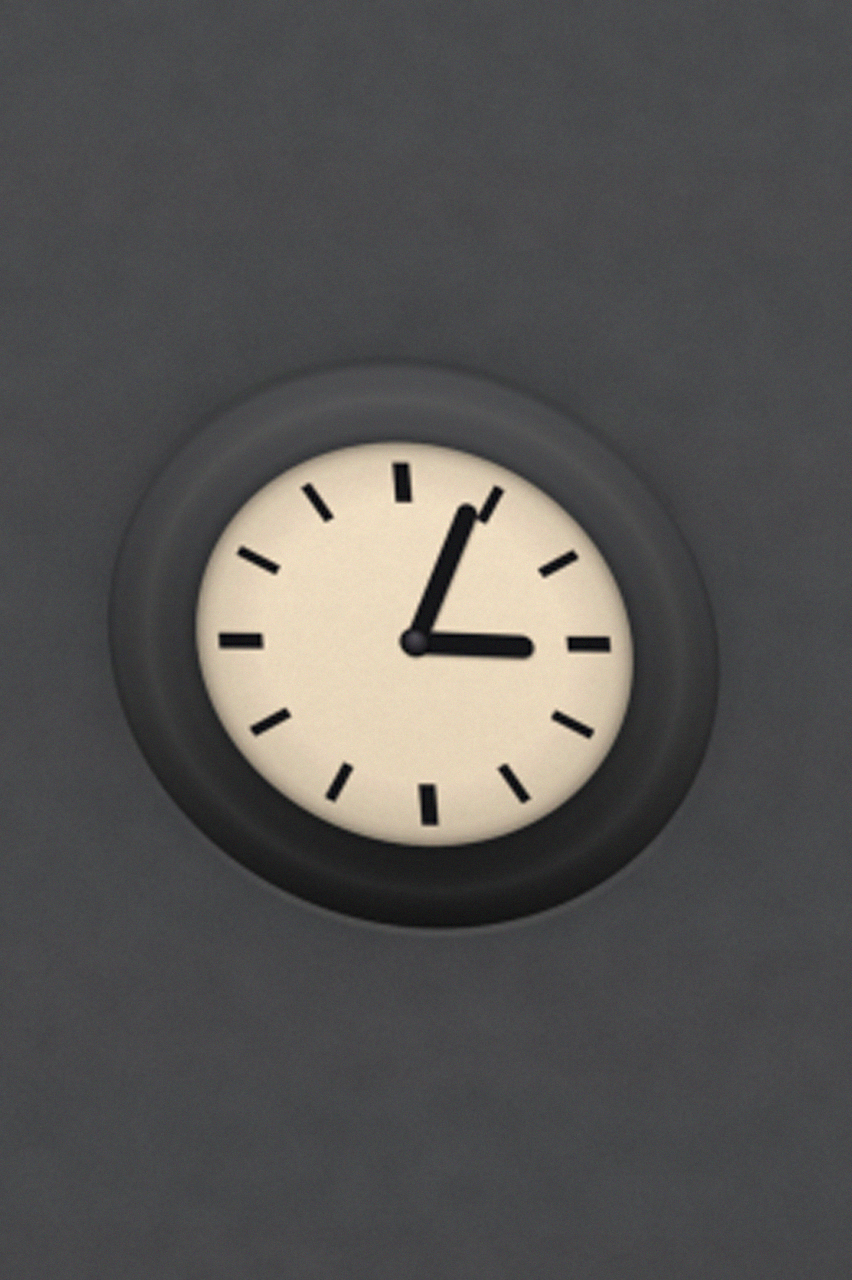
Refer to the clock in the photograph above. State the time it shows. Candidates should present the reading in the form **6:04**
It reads **3:04**
